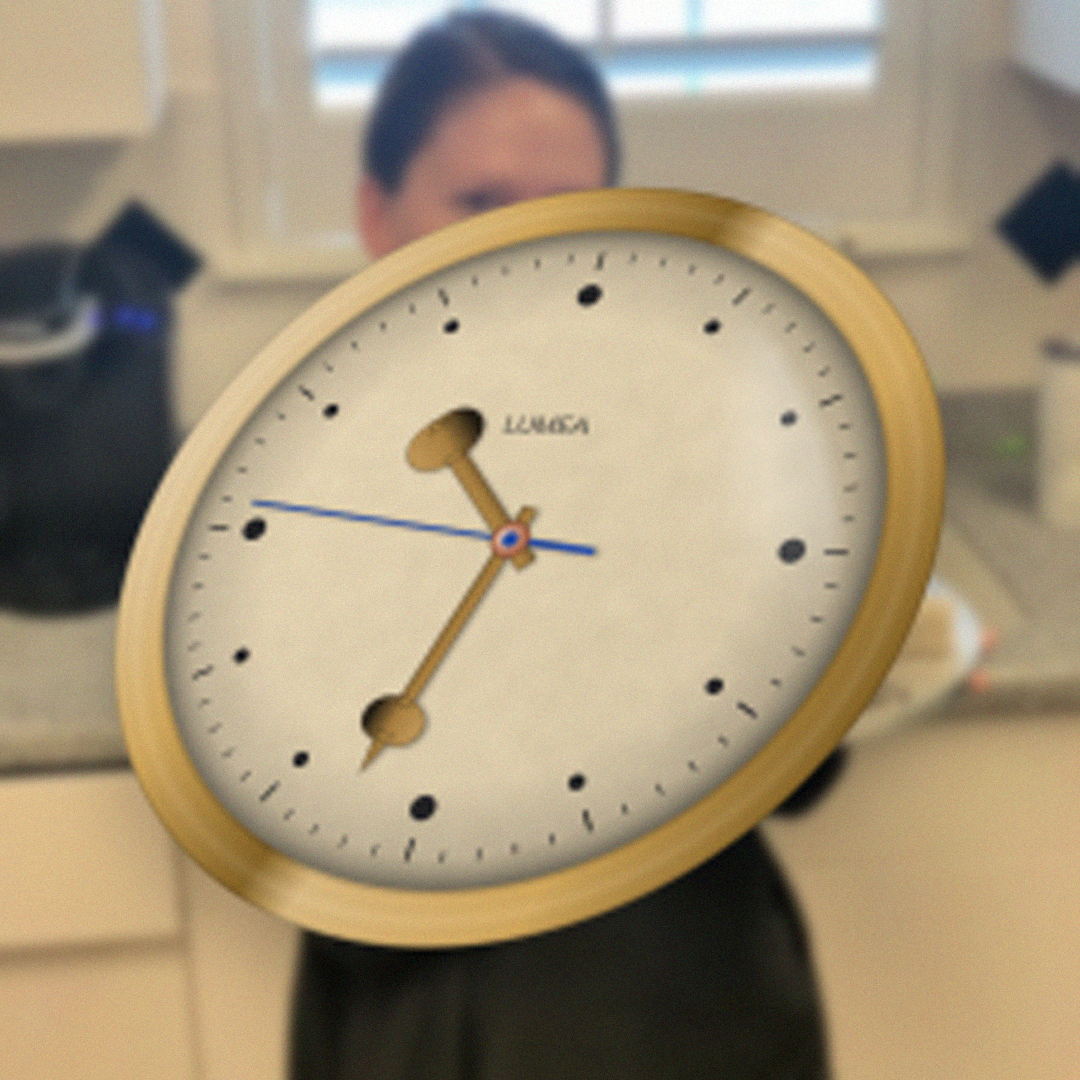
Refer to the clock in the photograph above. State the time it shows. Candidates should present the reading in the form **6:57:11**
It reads **10:32:46**
